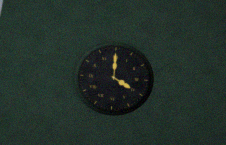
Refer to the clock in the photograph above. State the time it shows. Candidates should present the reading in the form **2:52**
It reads **4:00**
